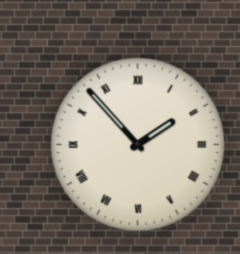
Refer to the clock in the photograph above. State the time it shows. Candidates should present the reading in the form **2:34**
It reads **1:53**
